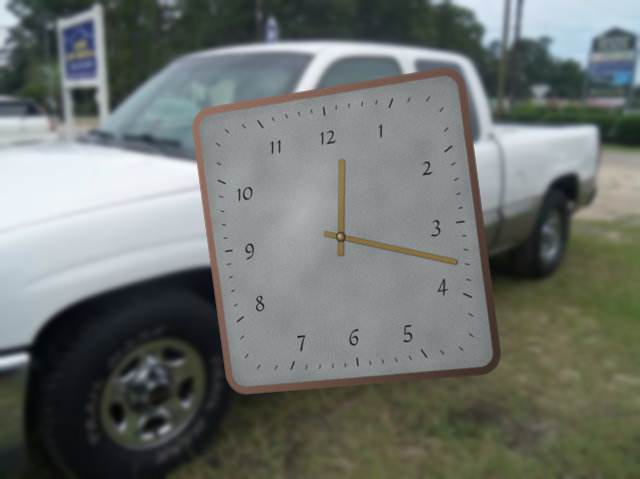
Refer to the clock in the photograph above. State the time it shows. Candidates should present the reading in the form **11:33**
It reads **12:18**
